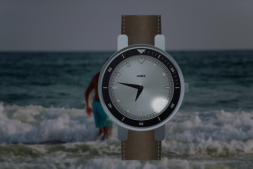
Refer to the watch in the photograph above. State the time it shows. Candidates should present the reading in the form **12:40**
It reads **6:47**
